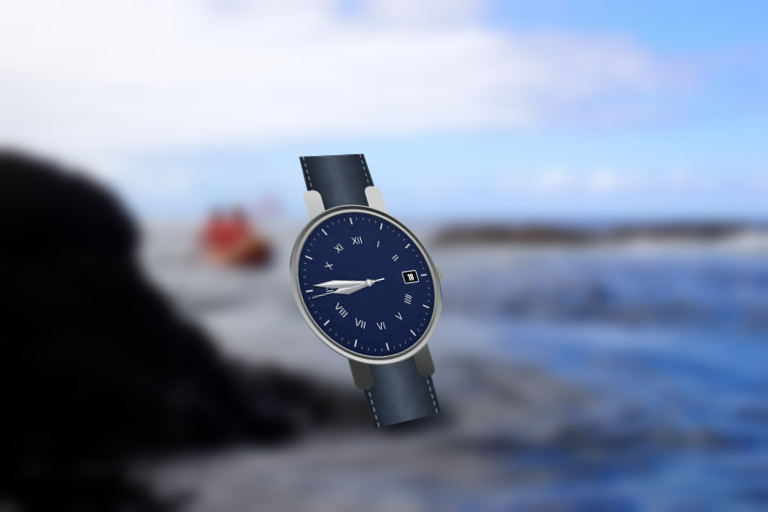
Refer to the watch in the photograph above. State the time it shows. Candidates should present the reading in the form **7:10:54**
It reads **8:45:44**
